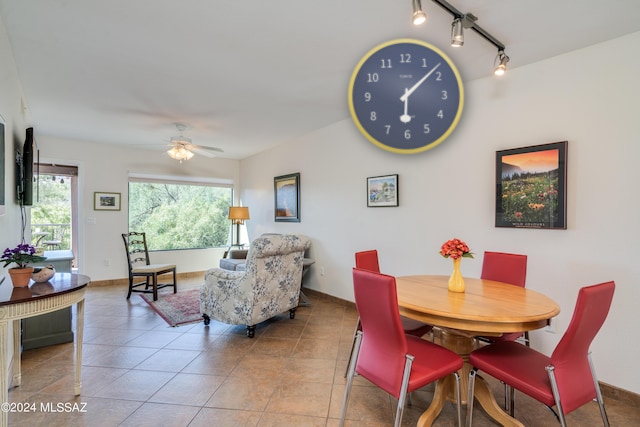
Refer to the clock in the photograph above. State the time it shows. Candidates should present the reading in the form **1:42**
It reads **6:08**
